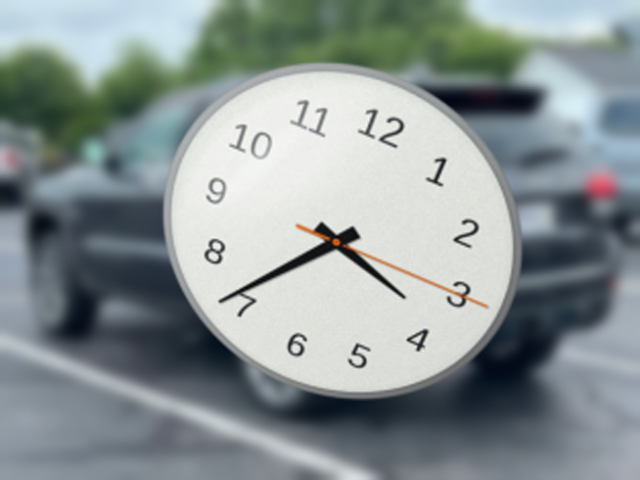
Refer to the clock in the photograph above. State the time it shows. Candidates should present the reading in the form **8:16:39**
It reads **3:36:15**
